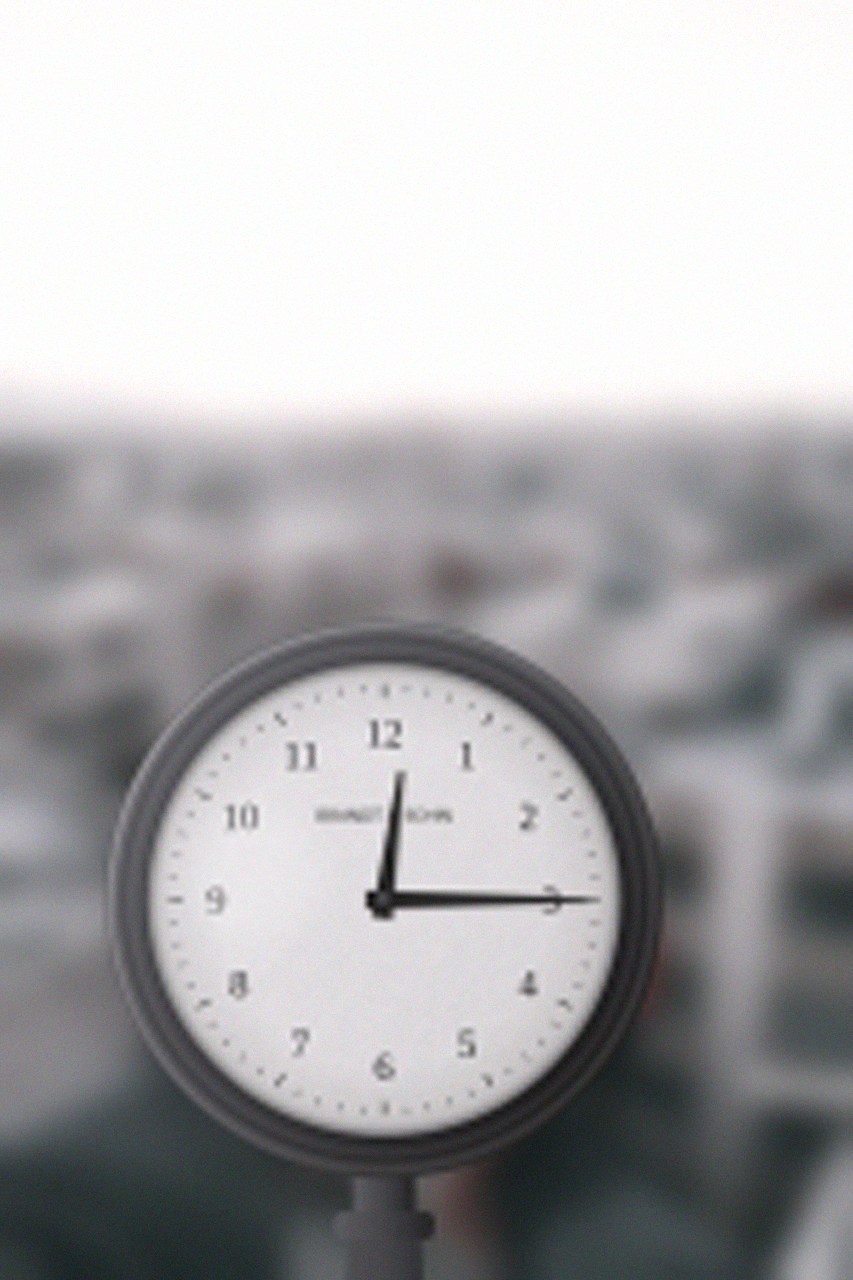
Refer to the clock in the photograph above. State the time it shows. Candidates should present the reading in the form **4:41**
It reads **12:15**
